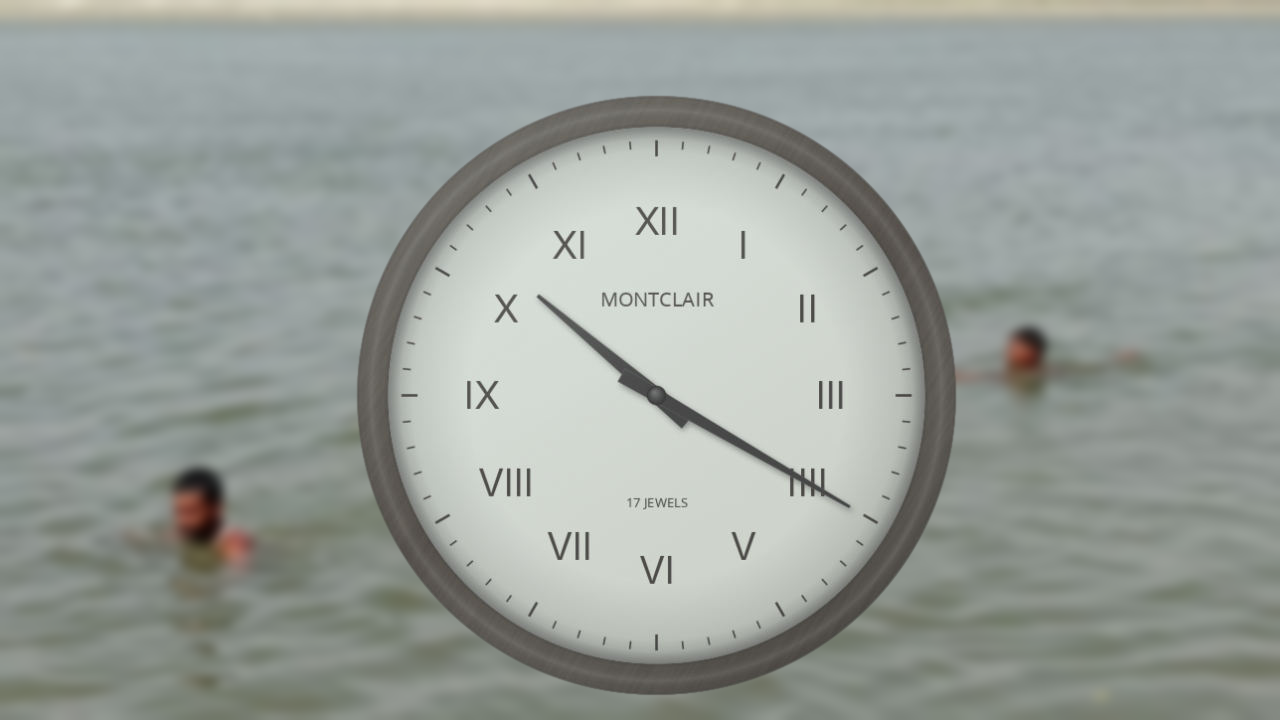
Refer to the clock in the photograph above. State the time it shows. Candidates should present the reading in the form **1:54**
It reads **10:20**
